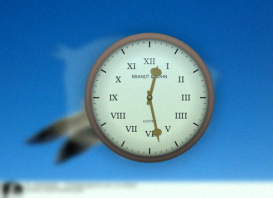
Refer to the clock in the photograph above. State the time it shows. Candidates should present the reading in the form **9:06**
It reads **12:28**
